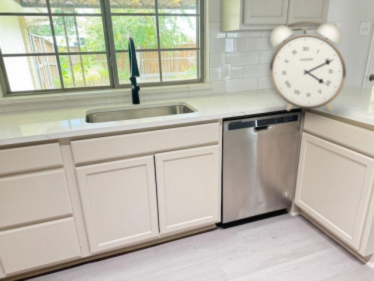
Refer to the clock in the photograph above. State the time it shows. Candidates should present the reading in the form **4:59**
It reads **4:11**
